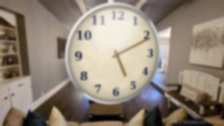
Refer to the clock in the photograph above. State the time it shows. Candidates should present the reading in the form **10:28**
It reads **5:11**
